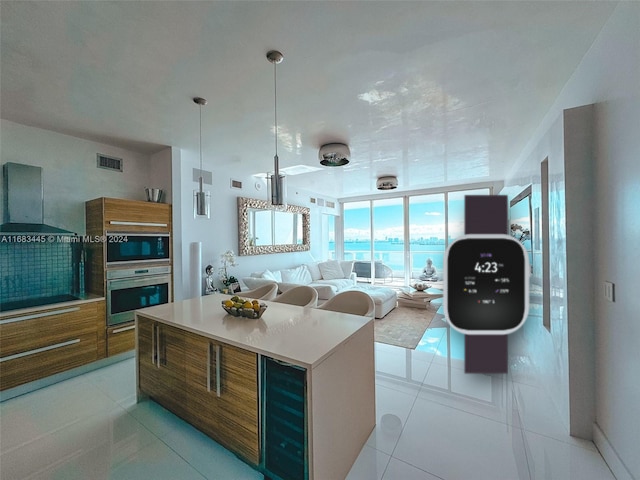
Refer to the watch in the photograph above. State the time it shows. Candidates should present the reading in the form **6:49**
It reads **4:23**
